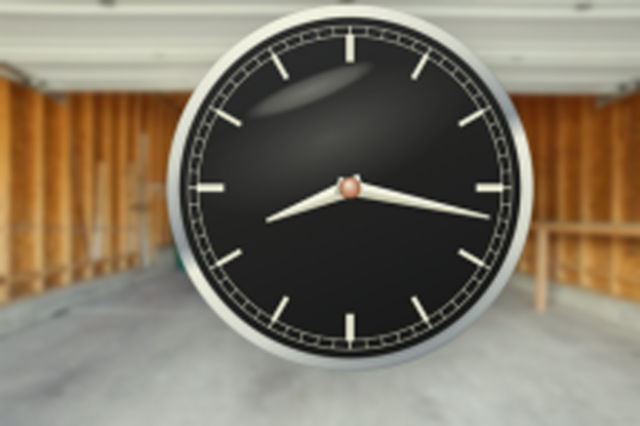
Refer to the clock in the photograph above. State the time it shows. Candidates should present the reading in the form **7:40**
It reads **8:17**
